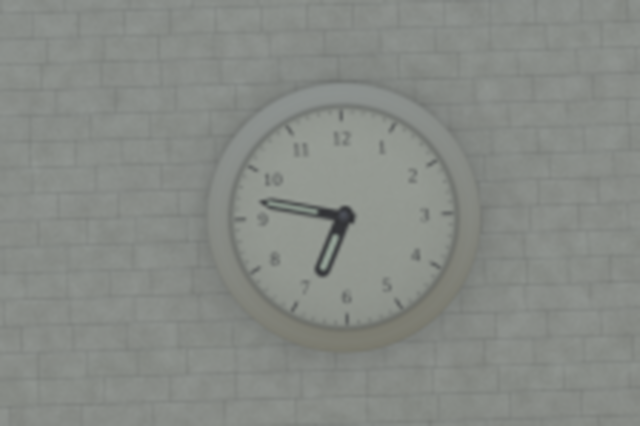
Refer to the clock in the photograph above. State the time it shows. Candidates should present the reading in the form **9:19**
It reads **6:47**
